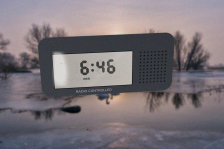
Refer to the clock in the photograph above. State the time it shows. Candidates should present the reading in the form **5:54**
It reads **6:46**
